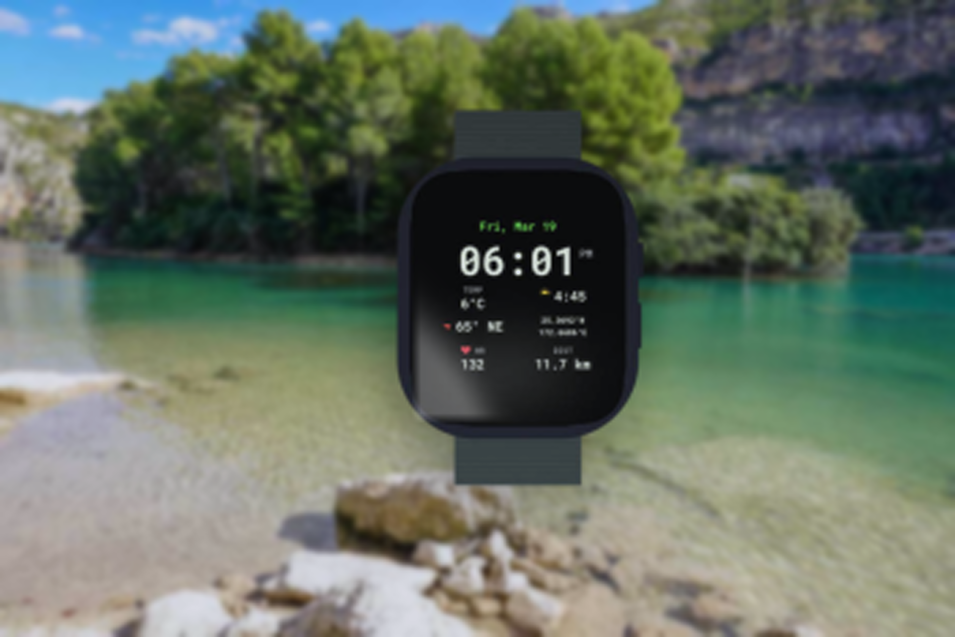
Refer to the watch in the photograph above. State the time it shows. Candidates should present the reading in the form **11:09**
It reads **6:01**
